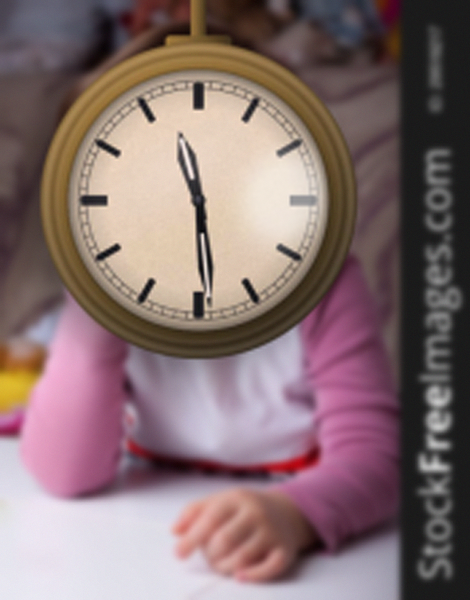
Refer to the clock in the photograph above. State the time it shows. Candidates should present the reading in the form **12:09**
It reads **11:29**
